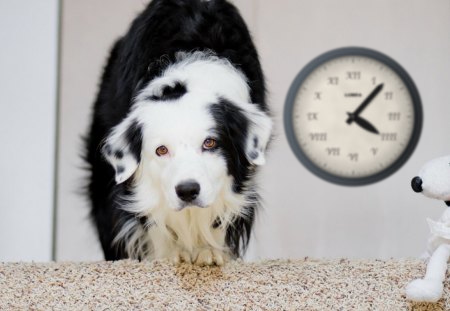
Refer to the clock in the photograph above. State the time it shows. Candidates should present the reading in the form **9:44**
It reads **4:07**
